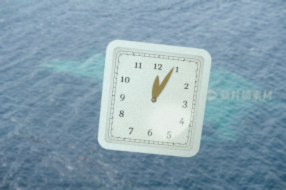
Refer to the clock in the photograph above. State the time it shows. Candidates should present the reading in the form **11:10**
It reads **12:04**
